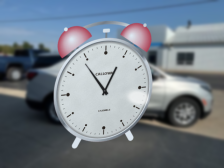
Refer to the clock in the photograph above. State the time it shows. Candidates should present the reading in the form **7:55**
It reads **12:54**
